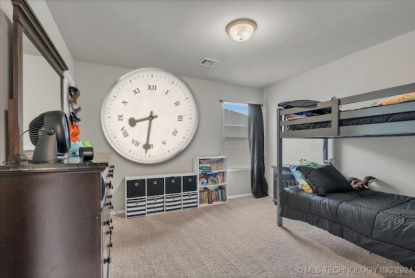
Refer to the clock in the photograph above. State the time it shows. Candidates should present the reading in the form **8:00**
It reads **8:31**
